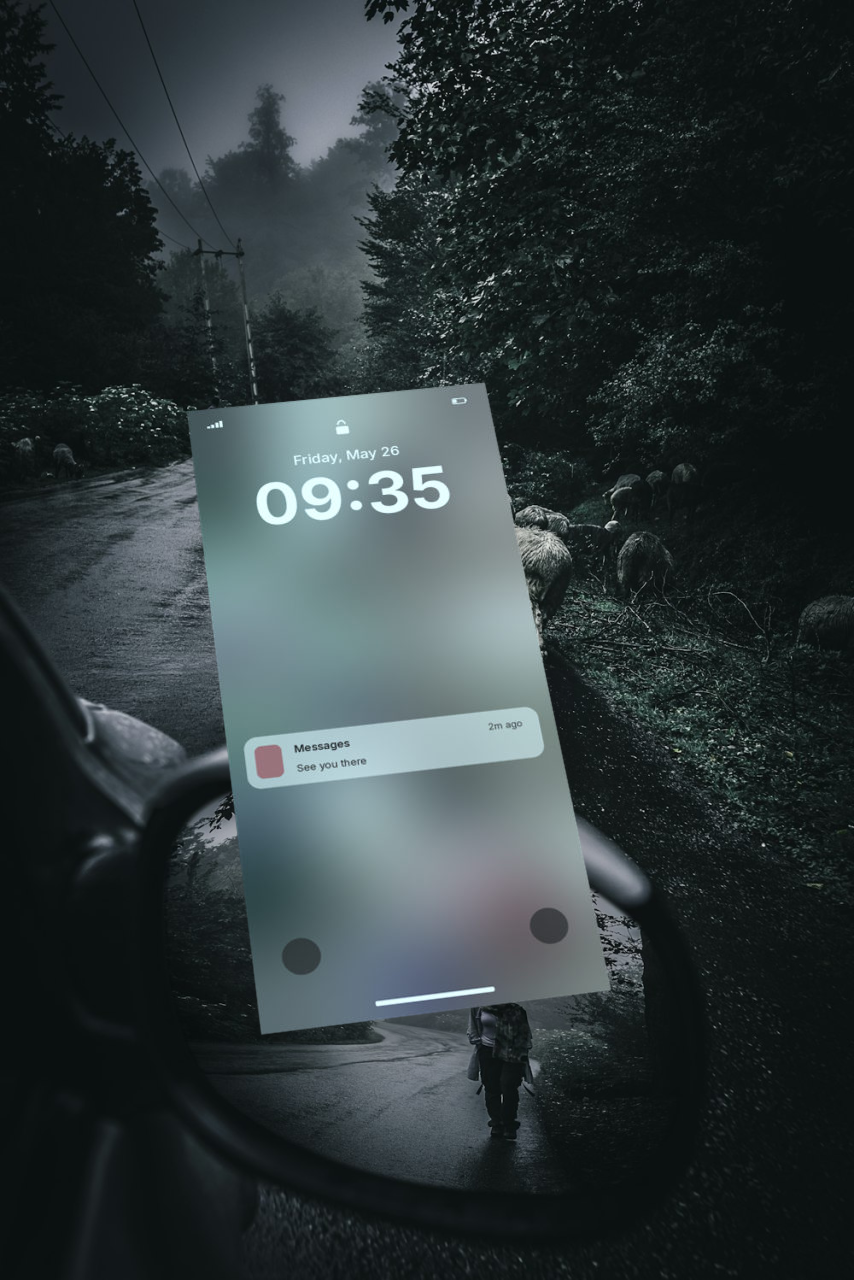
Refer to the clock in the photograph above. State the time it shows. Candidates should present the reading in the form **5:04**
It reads **9:35**
